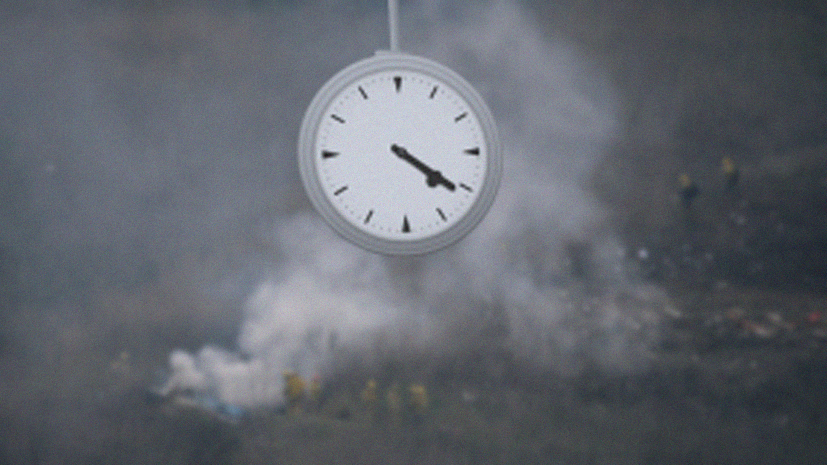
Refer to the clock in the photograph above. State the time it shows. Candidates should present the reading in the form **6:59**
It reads **4:21**
